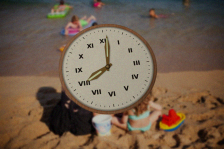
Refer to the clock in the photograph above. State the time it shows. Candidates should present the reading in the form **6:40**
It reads **8:01**
